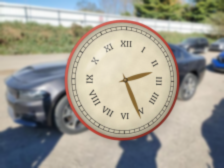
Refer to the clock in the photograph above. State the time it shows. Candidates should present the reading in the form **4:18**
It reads **2:26**
